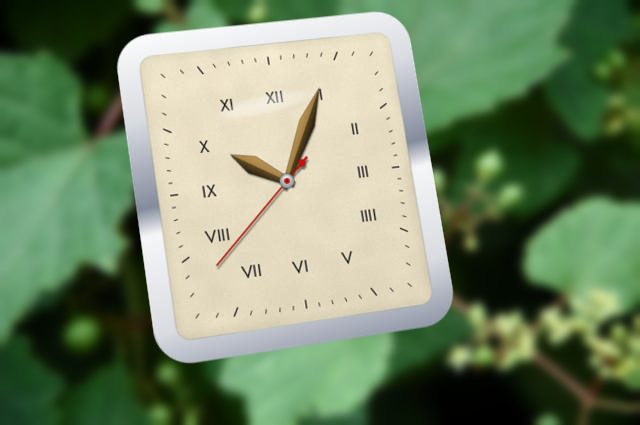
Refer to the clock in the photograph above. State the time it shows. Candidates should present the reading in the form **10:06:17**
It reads **10:04:38**
